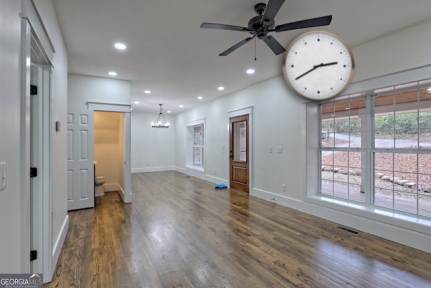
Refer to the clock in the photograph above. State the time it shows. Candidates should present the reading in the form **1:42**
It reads **2:40**
